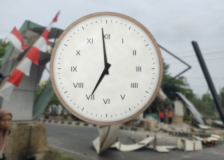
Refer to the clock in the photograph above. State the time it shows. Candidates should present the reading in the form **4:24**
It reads **6:59**
